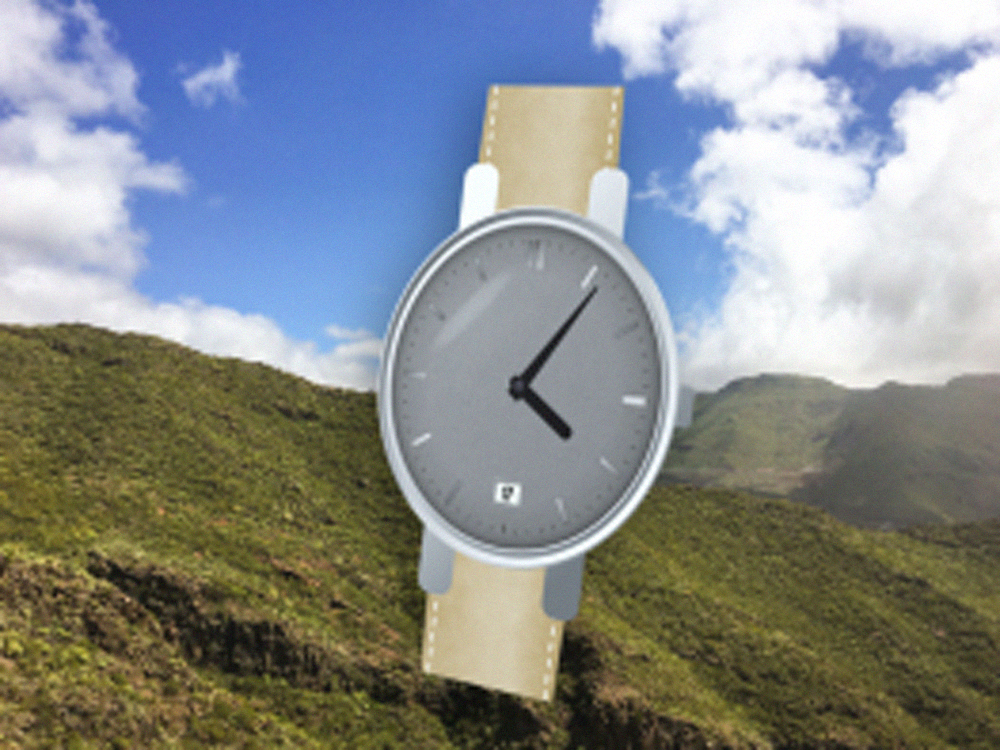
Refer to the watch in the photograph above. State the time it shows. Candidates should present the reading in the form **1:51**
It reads **4:06**
